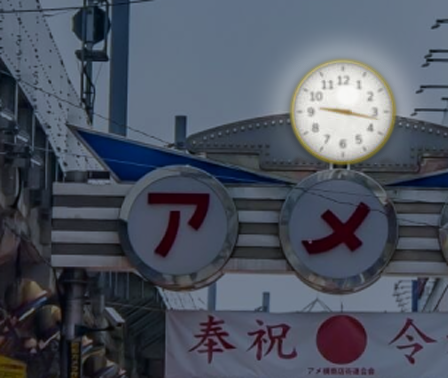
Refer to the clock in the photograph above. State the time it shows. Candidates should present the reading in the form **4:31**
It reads **9:17**
